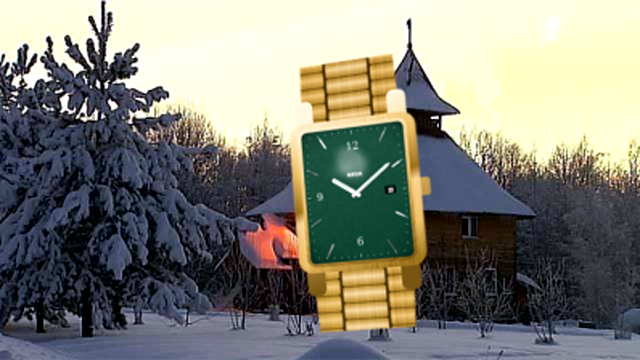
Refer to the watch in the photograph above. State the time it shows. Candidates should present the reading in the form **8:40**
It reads **10:09**
